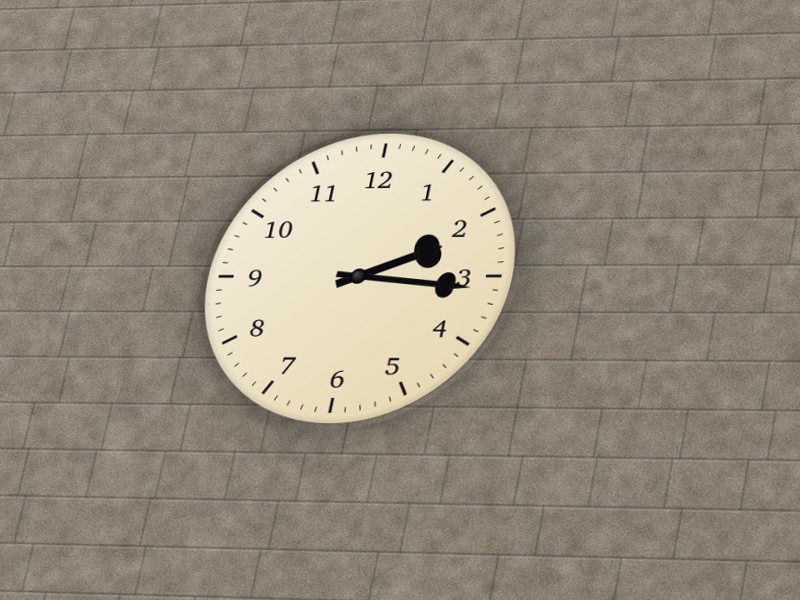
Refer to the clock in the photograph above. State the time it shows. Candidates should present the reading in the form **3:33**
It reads **2:16**
